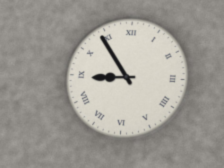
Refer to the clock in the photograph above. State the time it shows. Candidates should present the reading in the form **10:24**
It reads **8:54**
